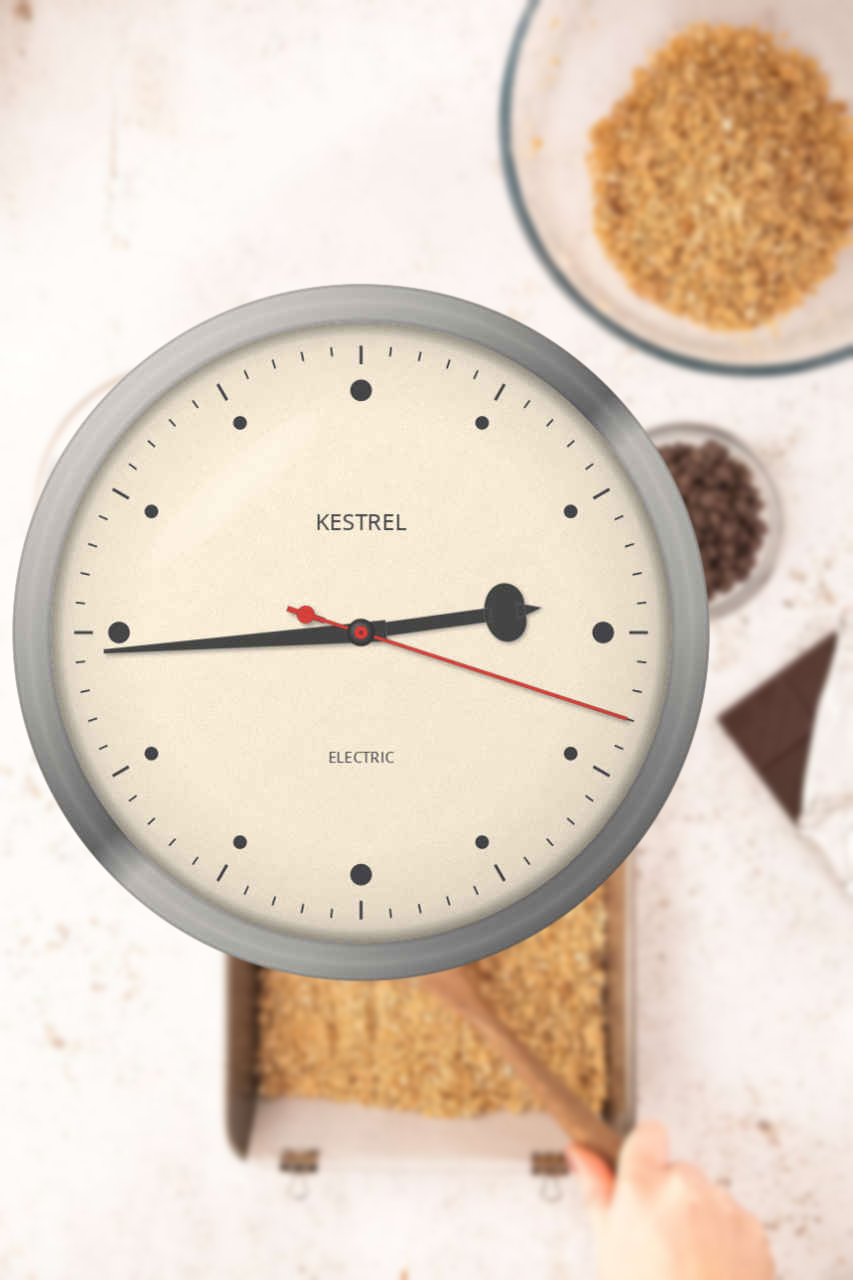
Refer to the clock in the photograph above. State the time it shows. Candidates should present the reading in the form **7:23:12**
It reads **2:44:18**
